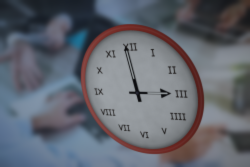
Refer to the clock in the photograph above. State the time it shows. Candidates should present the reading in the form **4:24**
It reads **2:59**
